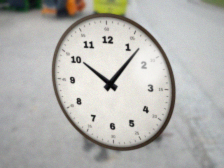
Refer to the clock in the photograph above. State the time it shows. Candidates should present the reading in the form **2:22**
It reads **10:07**
